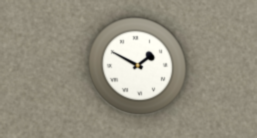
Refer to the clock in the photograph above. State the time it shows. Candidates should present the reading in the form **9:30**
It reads **1:50**
